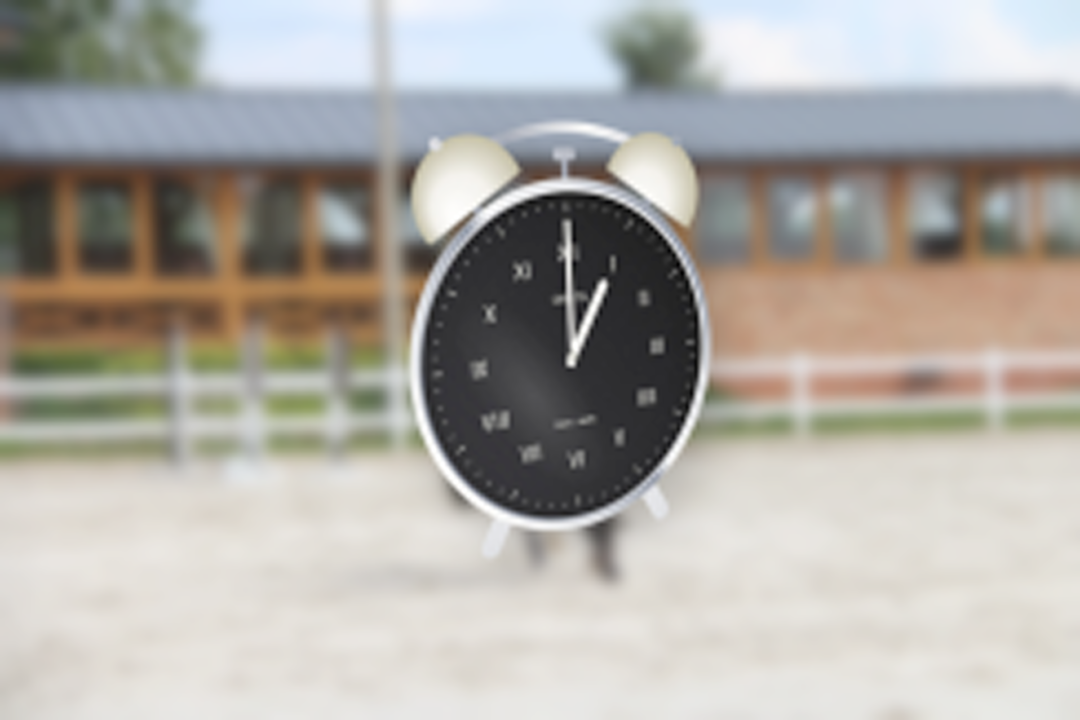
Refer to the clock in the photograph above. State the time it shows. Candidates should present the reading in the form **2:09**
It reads **1:00**
